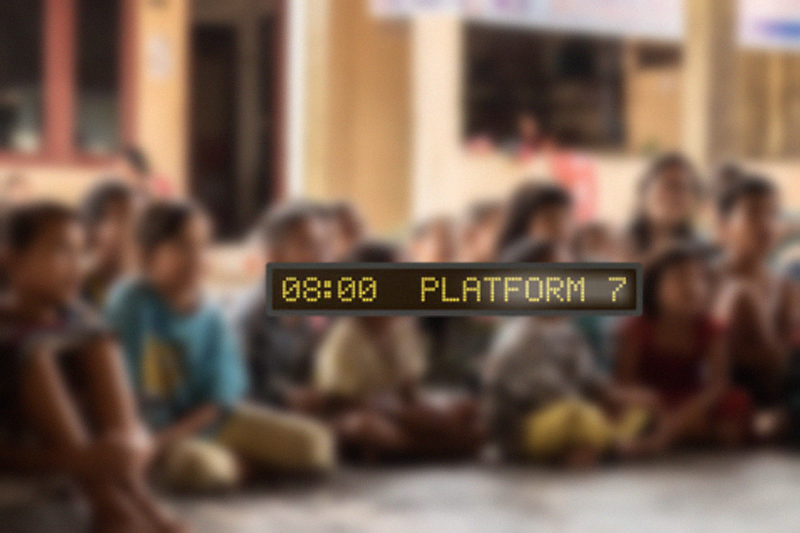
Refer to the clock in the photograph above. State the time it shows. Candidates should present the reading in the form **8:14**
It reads **8:00**
